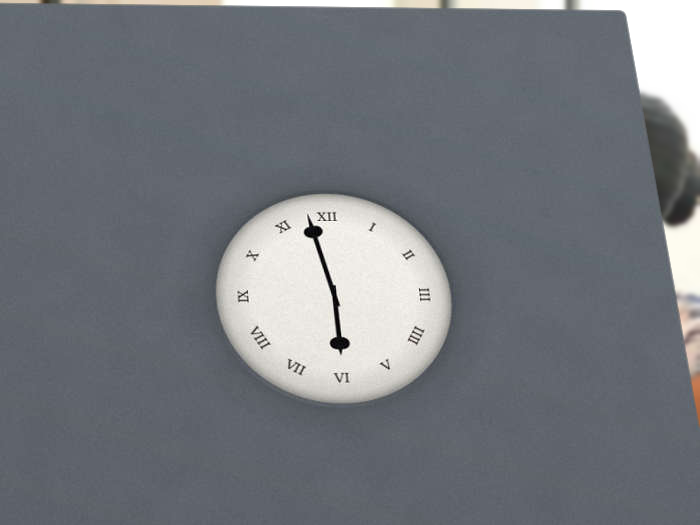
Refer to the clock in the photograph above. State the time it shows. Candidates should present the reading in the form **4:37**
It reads **5:58**
